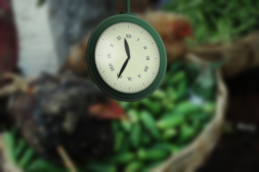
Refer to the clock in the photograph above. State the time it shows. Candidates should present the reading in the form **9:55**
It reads **11:35**
